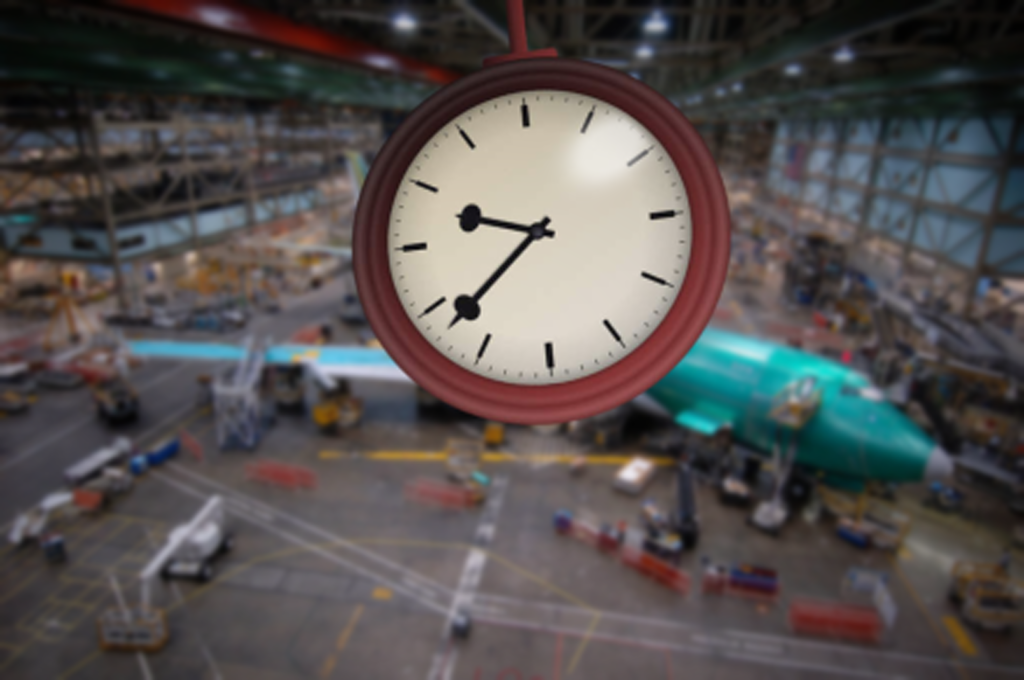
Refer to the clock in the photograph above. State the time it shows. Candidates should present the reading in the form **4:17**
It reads **9:38**
